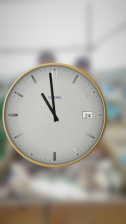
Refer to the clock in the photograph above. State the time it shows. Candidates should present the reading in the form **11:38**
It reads **10:59**
